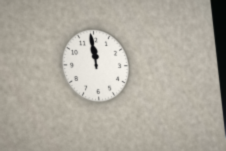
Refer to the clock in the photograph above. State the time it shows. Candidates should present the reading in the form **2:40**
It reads **11:59**
